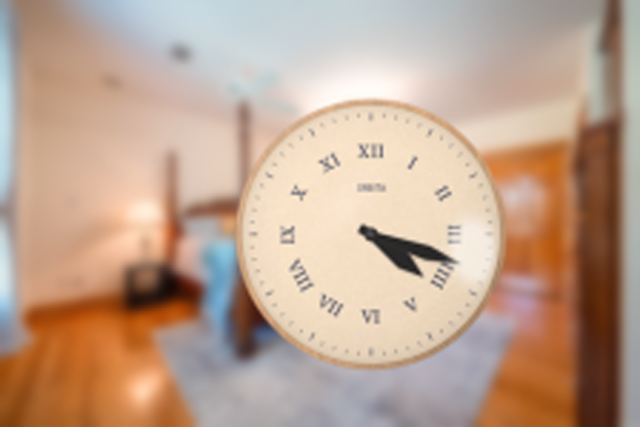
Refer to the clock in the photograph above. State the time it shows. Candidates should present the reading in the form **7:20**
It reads **4:18**
